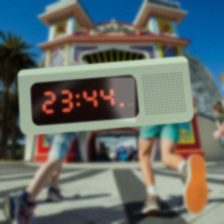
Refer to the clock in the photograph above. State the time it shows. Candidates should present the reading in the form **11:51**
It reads **23:44**
